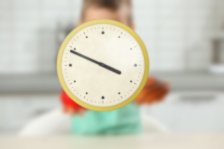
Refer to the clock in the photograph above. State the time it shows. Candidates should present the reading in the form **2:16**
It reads **3:49**
